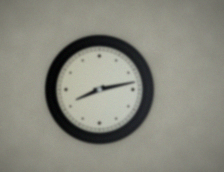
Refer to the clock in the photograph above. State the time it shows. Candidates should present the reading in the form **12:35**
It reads **8:13**
